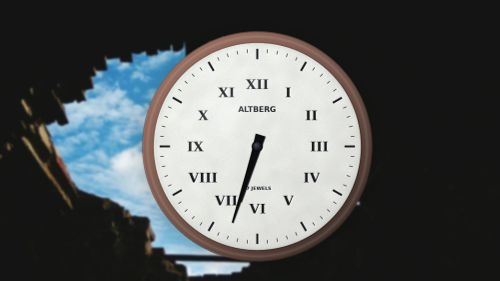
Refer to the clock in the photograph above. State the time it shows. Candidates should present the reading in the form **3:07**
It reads **6:33**
